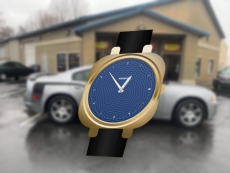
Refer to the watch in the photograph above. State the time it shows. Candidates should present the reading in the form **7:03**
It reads **12:53**
